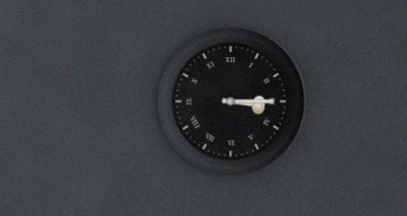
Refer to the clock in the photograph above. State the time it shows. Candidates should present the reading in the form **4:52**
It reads **3:15**
